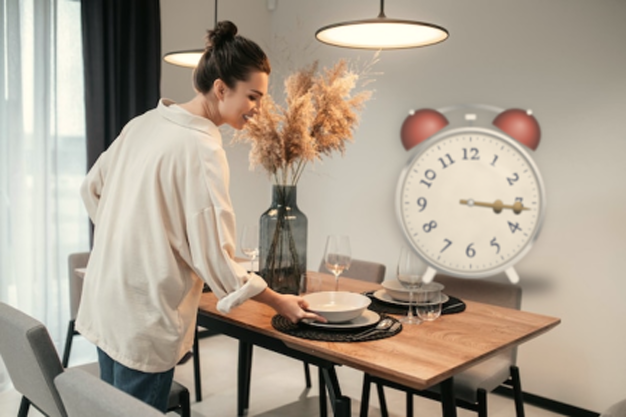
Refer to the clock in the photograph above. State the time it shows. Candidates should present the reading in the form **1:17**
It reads **3:16**
